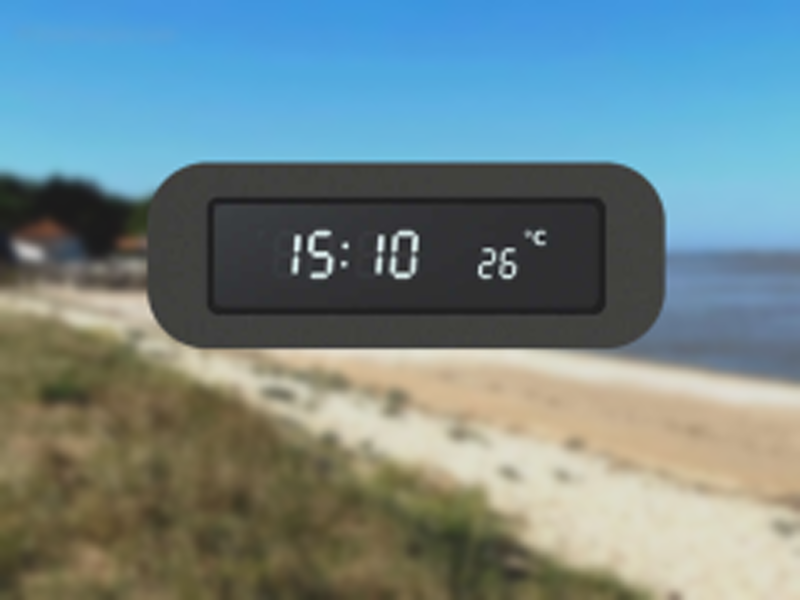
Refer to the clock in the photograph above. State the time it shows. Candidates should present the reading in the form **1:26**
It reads **15:10**
